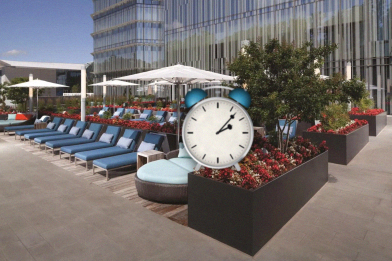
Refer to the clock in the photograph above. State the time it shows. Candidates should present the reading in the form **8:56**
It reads **2:07**
